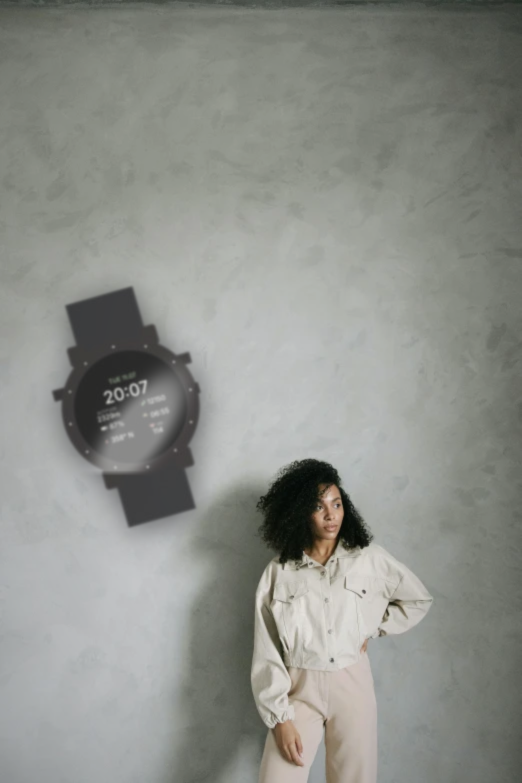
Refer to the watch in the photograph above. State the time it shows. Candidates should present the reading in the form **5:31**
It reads **20:07**
